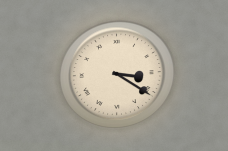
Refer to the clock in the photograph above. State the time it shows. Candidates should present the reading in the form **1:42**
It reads **3:21**
